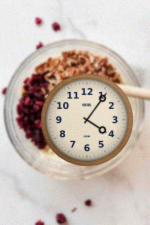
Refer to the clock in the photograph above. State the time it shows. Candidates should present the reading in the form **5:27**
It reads **4:06**
